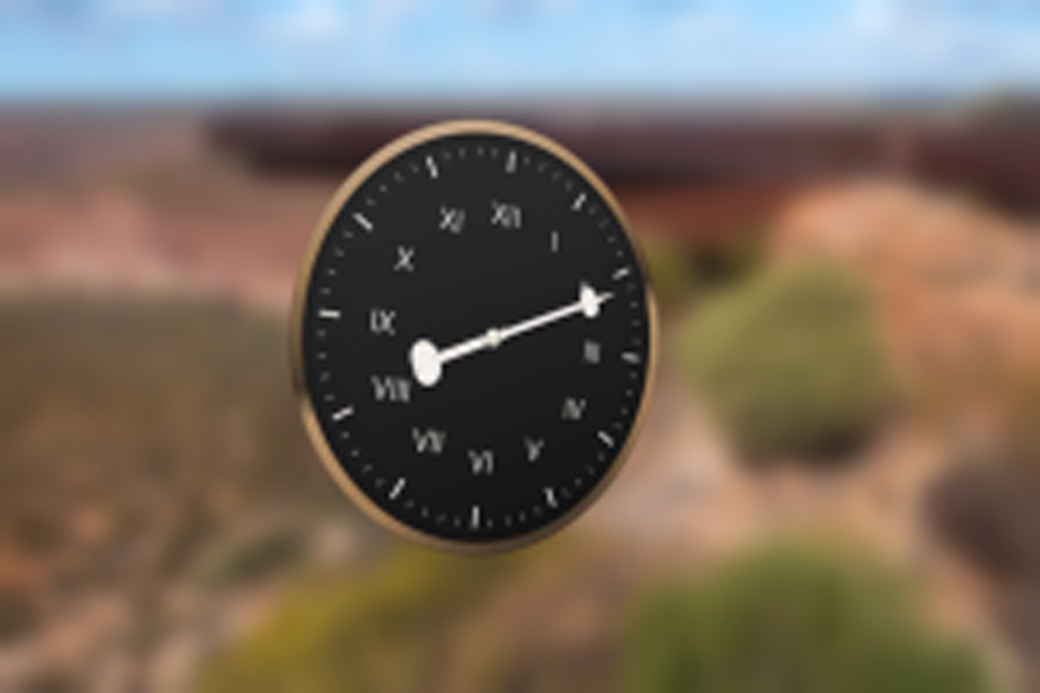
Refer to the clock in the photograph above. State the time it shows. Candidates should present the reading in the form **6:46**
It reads **8:11**
